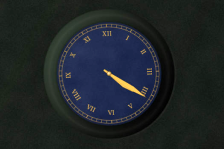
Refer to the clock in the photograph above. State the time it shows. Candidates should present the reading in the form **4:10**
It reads **4:21**
